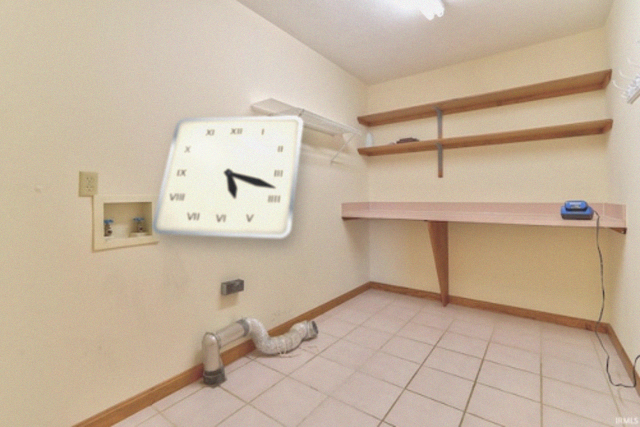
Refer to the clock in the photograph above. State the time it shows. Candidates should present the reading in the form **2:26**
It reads **5:18**
